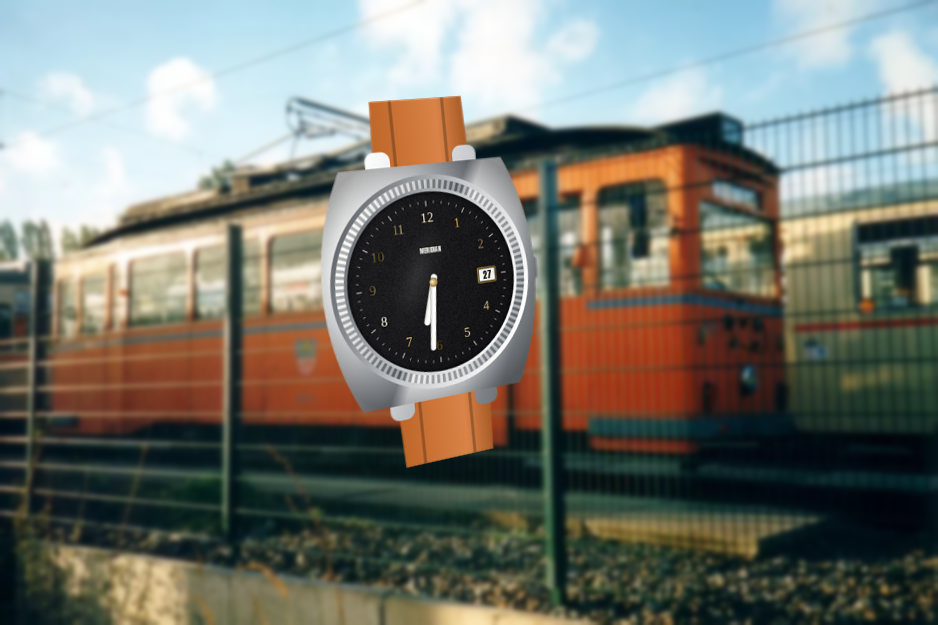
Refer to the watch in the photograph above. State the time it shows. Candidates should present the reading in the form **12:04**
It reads **6:31**
